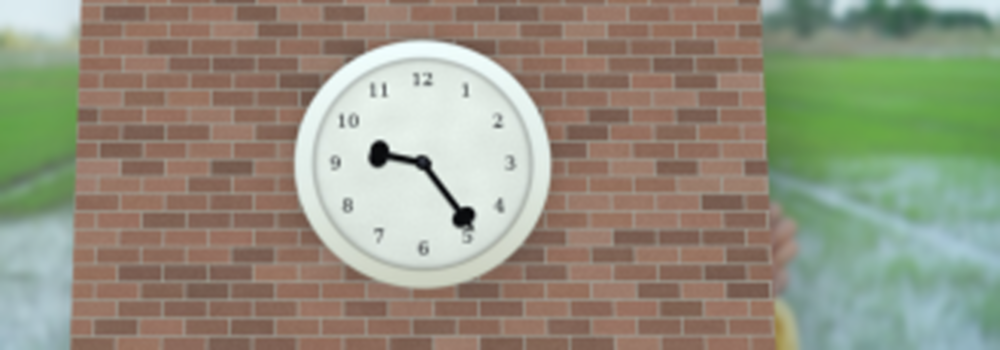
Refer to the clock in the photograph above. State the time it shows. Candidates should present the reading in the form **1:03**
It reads **9:24**
